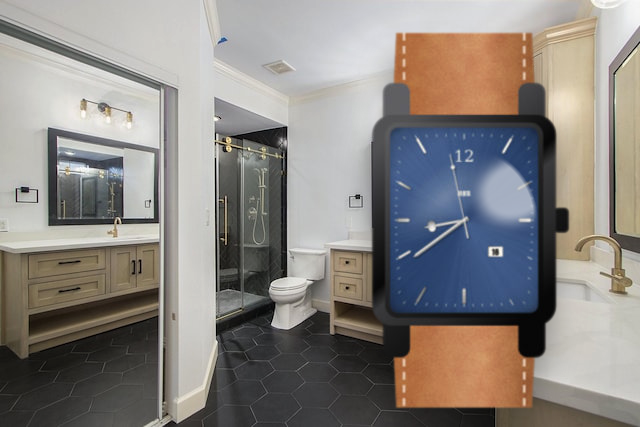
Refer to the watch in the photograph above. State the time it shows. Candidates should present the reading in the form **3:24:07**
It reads **8:38:58**
